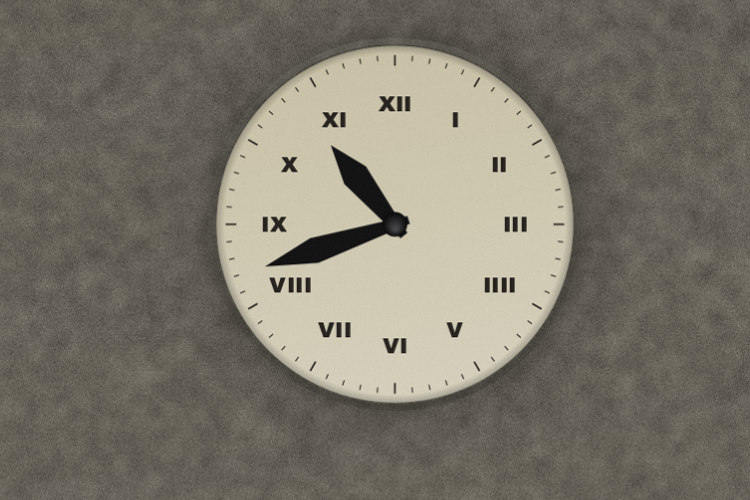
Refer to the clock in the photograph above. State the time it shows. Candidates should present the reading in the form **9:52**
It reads **10:42**
